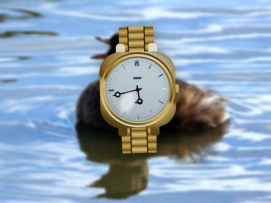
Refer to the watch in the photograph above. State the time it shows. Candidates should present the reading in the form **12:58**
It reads **5:43**
